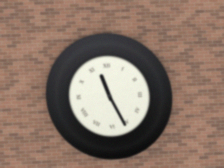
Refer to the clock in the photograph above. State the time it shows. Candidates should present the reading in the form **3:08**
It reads **11:26**
